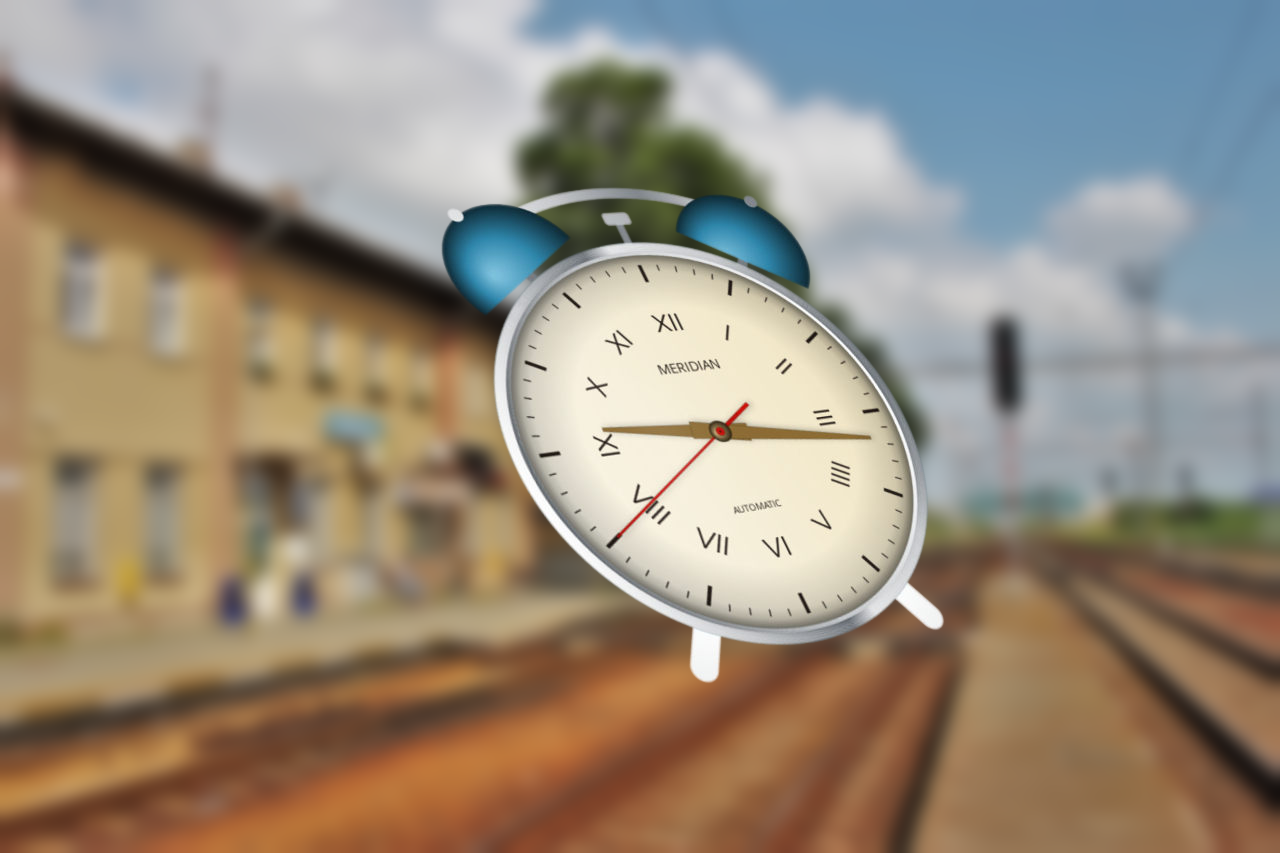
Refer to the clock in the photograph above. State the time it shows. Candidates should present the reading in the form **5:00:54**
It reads **9:16:40**
